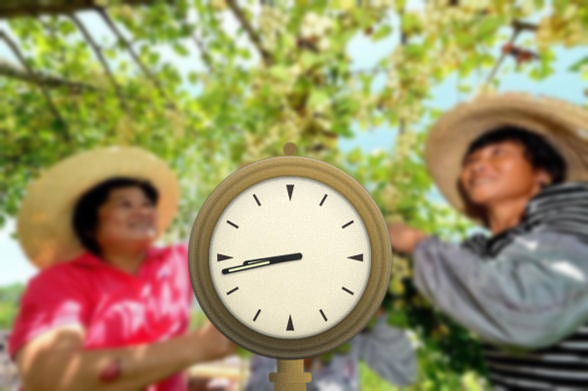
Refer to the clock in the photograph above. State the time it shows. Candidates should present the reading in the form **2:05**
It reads **8:43**
